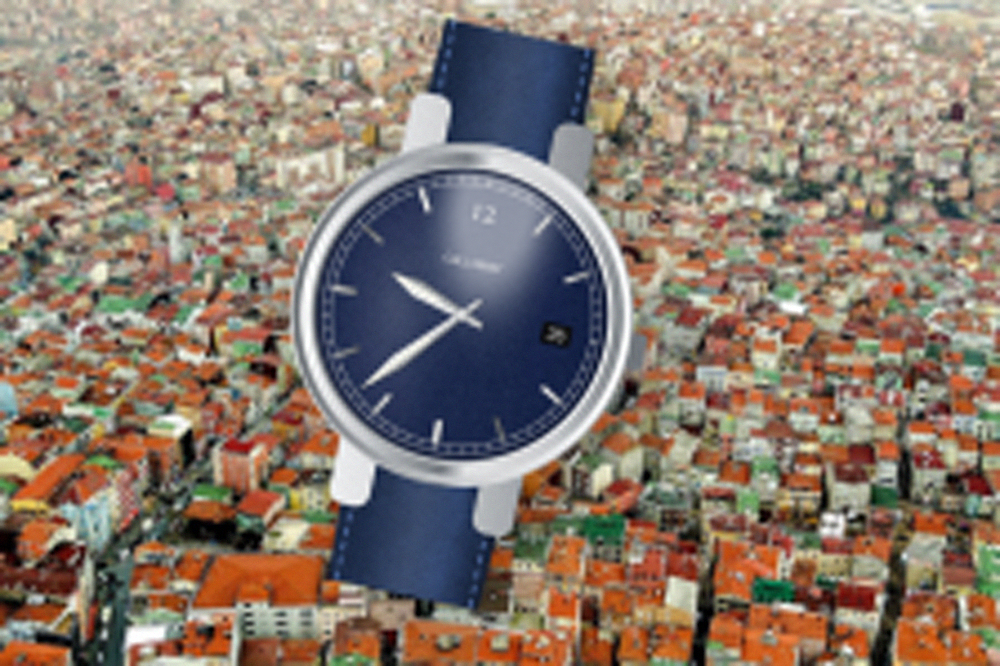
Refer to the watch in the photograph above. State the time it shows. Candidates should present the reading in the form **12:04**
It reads **9:37**
